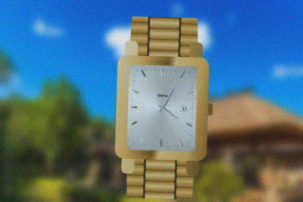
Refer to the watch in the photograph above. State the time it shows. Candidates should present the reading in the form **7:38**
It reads **4:05**
